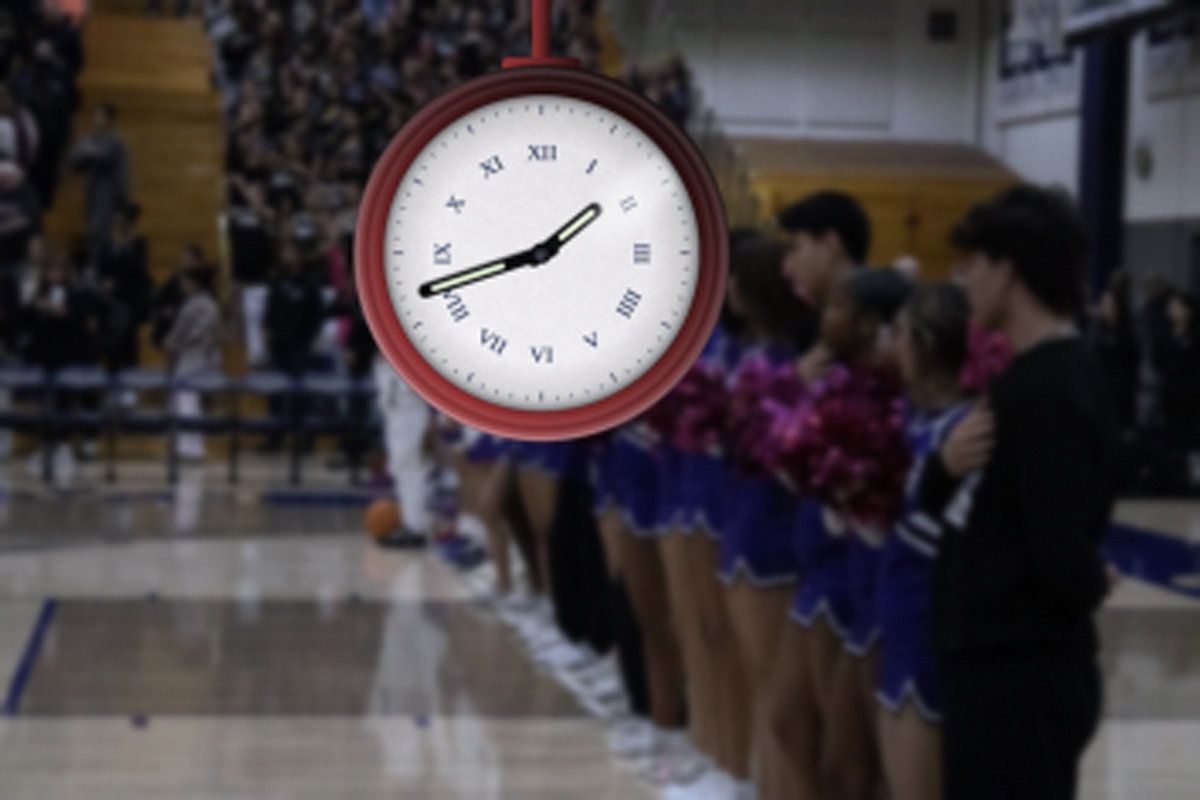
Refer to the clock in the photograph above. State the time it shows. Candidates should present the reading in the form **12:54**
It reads **1:42**
